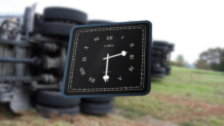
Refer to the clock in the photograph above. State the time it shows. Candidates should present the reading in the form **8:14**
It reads **2:30**
